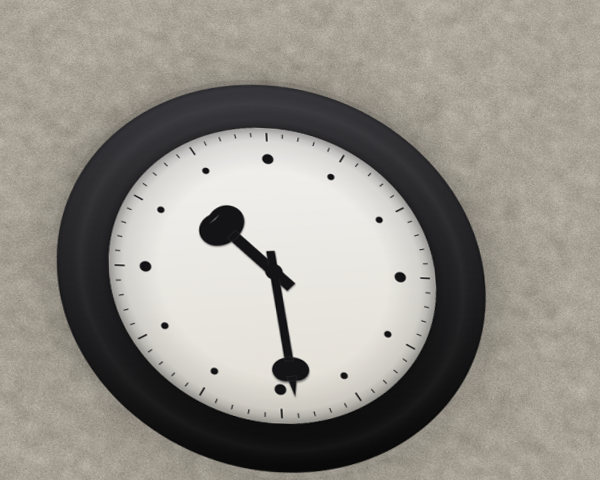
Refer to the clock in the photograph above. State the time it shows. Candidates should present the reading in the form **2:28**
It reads **10:29**
